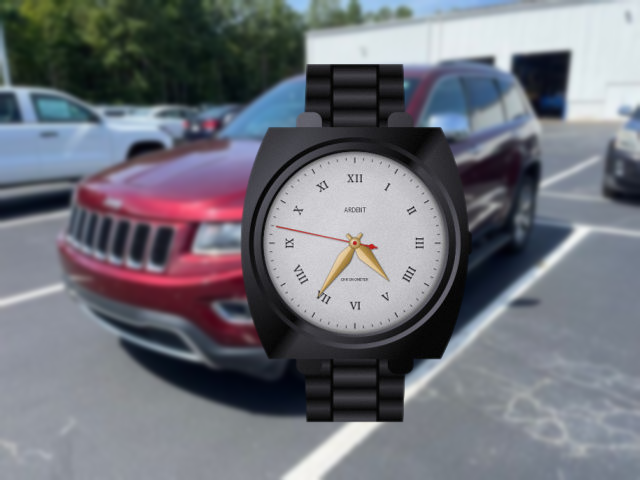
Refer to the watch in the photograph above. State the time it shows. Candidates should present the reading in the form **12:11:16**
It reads **4:35:47**
